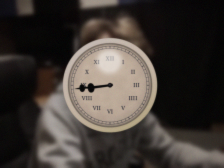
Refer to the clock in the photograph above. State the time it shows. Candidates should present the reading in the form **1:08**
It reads **8:44**
